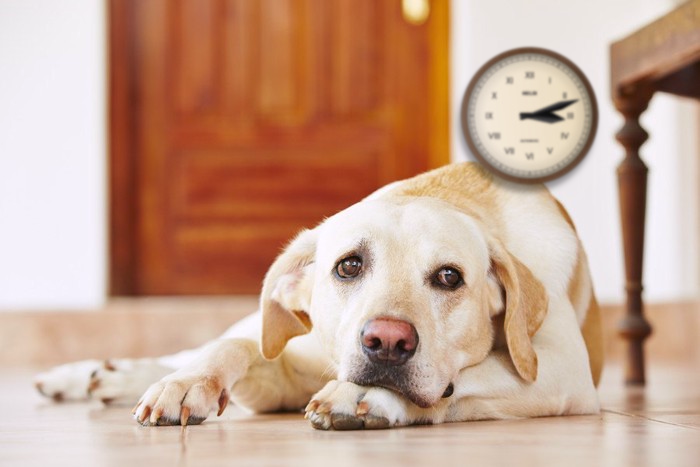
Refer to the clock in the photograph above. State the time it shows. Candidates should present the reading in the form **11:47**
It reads **3:12**
